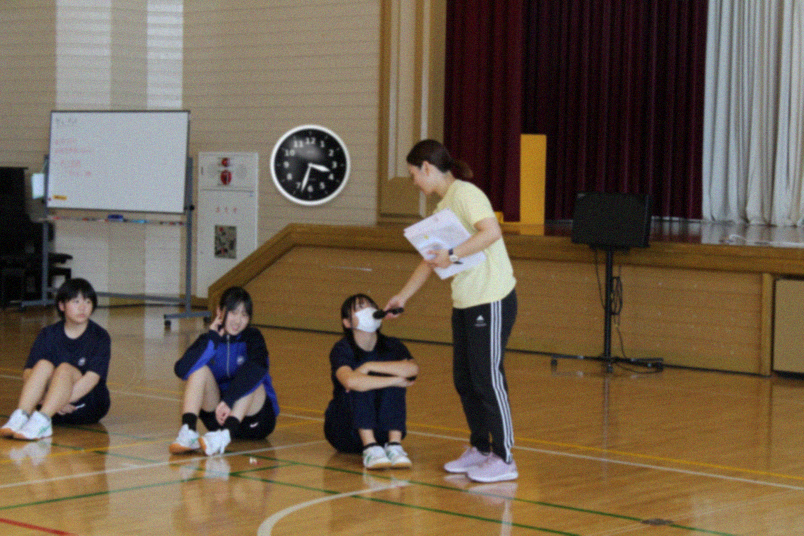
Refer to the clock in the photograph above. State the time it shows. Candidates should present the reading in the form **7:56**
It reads **3:33**
